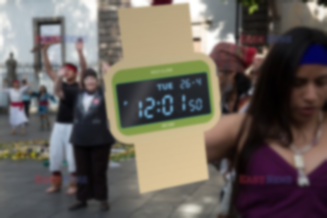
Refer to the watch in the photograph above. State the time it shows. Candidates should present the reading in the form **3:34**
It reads **12:01**
